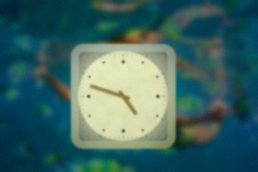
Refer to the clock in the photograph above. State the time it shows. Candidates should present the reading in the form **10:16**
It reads **4:48**
